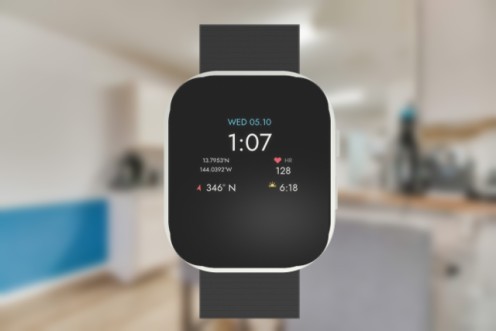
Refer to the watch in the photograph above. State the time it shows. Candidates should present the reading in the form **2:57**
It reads **1:07**
